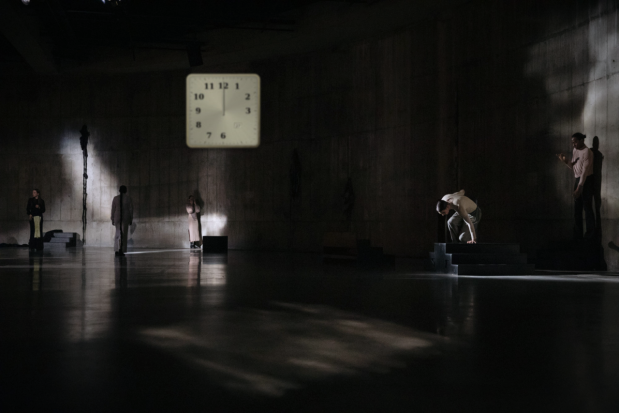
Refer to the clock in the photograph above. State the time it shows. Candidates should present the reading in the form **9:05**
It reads **12:00**
